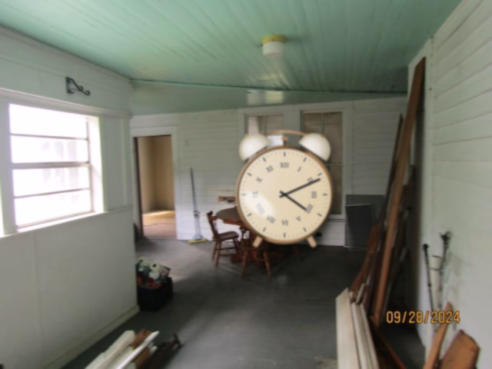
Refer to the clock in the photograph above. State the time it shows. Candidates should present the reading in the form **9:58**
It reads **4:11**
